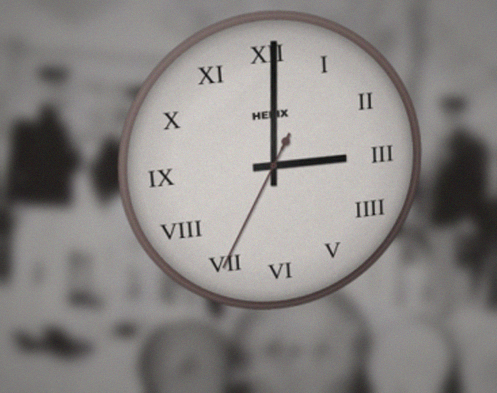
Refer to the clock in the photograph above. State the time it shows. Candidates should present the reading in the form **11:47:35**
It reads **3:00:35**
